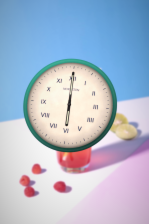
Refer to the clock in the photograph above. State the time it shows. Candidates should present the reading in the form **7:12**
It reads **6:00**
